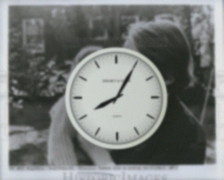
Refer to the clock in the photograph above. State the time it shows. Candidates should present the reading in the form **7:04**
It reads **8:05**
